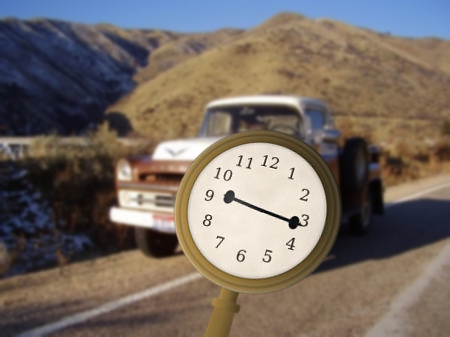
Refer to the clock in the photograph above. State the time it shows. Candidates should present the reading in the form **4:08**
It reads **9:16**
